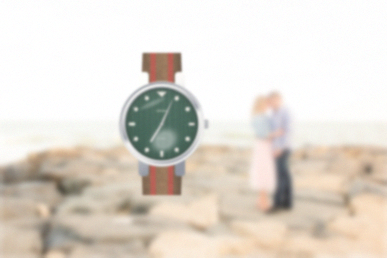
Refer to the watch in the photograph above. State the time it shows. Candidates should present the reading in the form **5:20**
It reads **7:04**
